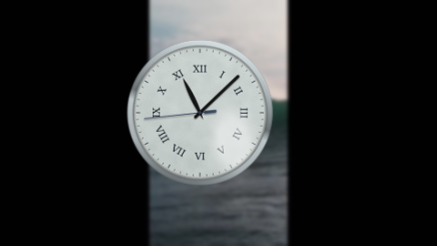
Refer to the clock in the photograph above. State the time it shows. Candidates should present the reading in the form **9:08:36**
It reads **11:07:44**
